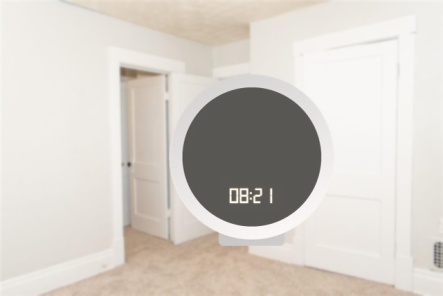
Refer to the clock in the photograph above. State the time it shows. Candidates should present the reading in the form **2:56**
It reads **8:21**
